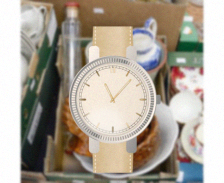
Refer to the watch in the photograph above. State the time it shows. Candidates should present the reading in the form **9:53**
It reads **11:07**
